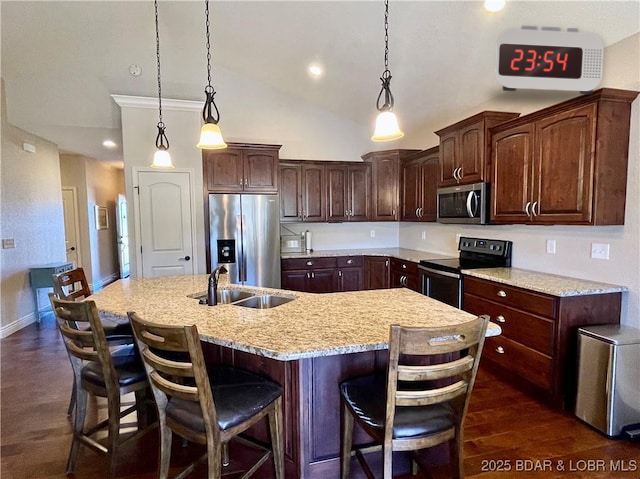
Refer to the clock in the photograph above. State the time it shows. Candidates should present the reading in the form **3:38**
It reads **23:54**
